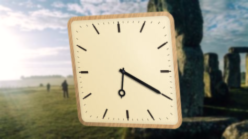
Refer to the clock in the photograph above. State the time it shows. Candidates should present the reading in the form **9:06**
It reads **6:20**
